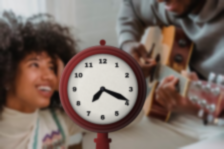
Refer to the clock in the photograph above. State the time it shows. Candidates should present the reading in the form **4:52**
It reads **7:19**
